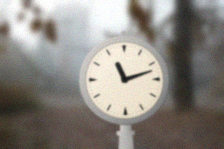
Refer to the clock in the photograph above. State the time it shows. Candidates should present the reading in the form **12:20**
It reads **11:12**
